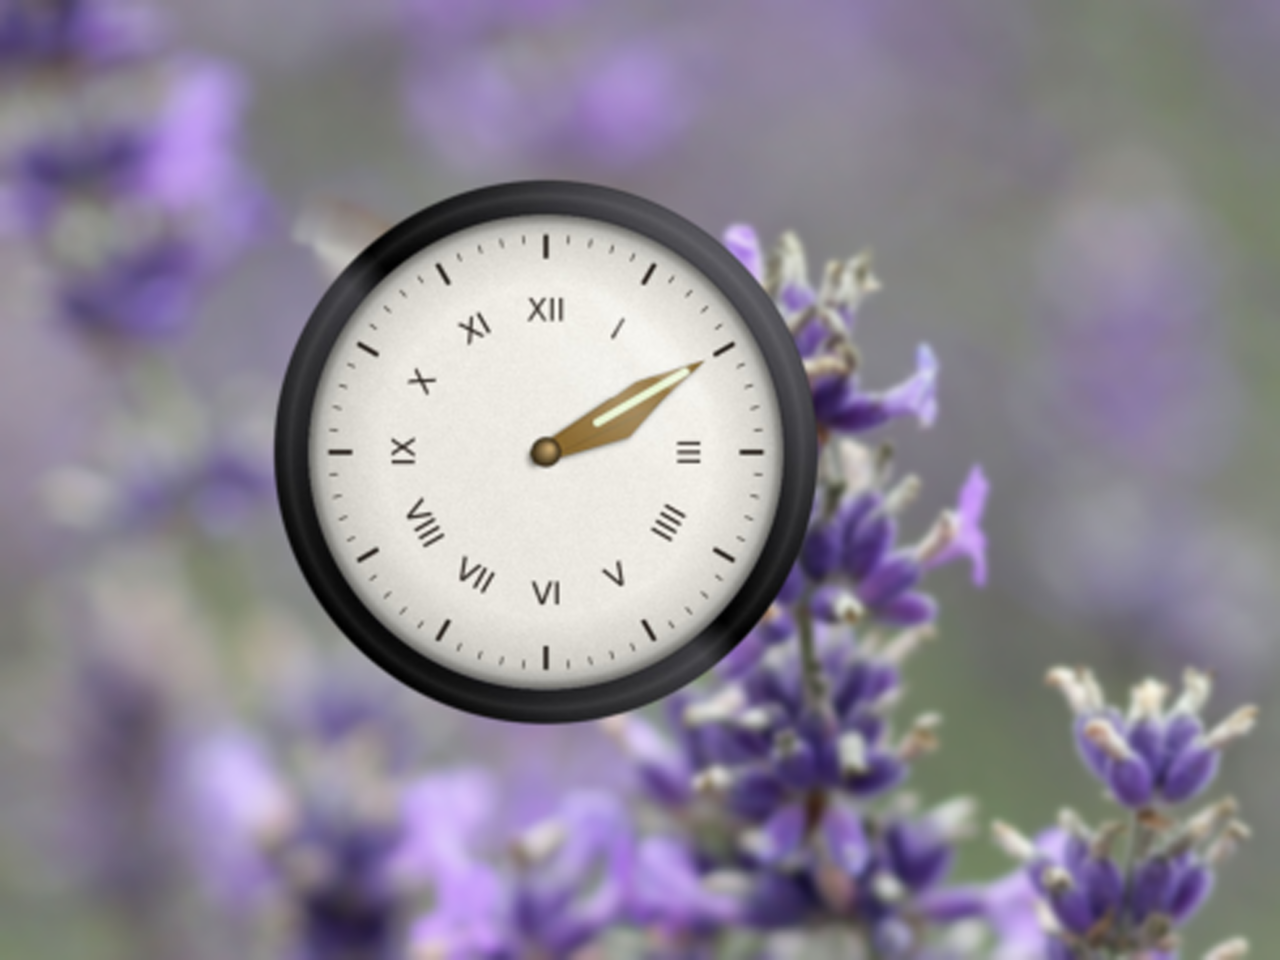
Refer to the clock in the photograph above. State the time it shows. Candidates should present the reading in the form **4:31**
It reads **2:10**
